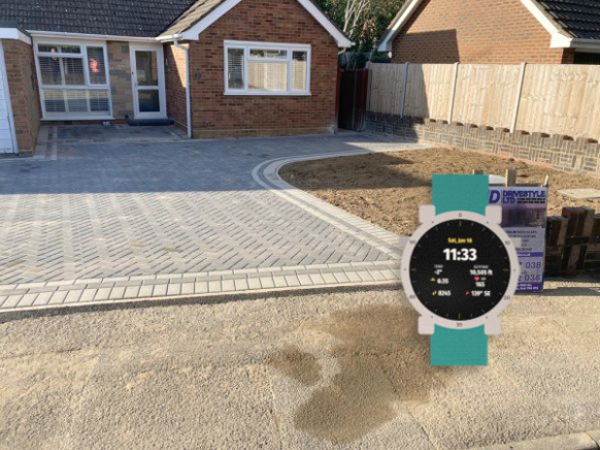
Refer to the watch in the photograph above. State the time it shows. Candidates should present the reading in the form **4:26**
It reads **11:33**
